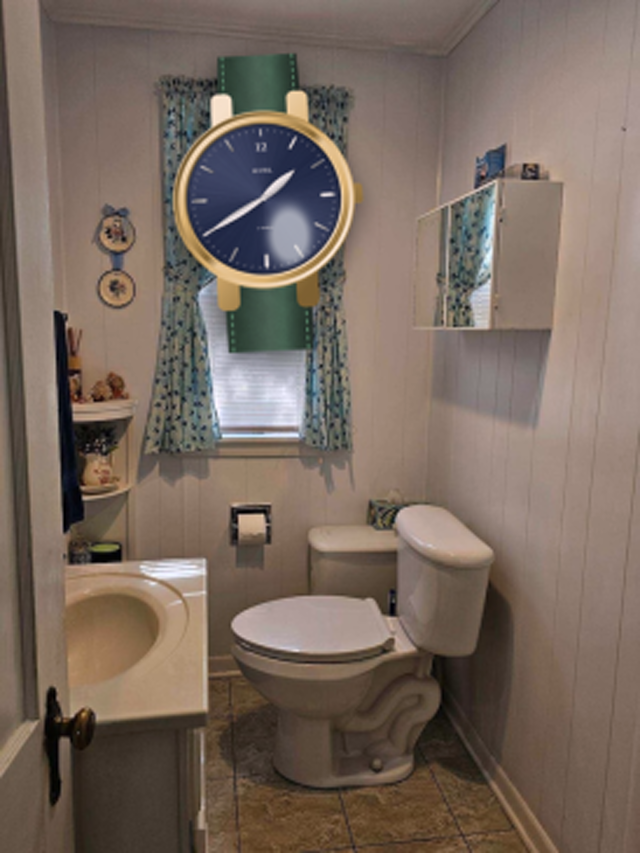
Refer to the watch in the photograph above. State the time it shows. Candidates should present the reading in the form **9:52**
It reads **1:40**
